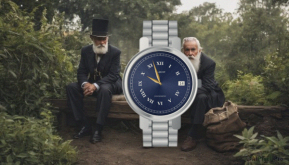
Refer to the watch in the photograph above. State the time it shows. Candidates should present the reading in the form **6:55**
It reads **9:57**
